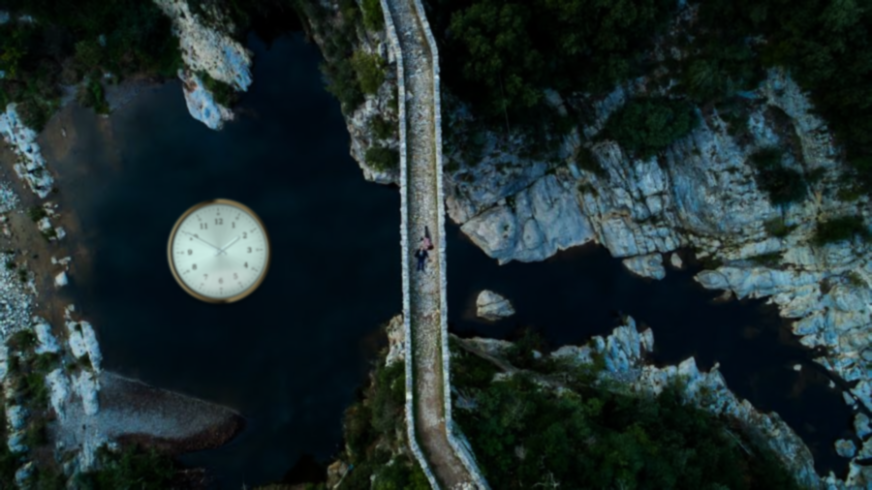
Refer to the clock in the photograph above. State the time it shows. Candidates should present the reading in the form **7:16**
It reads **1:50**
